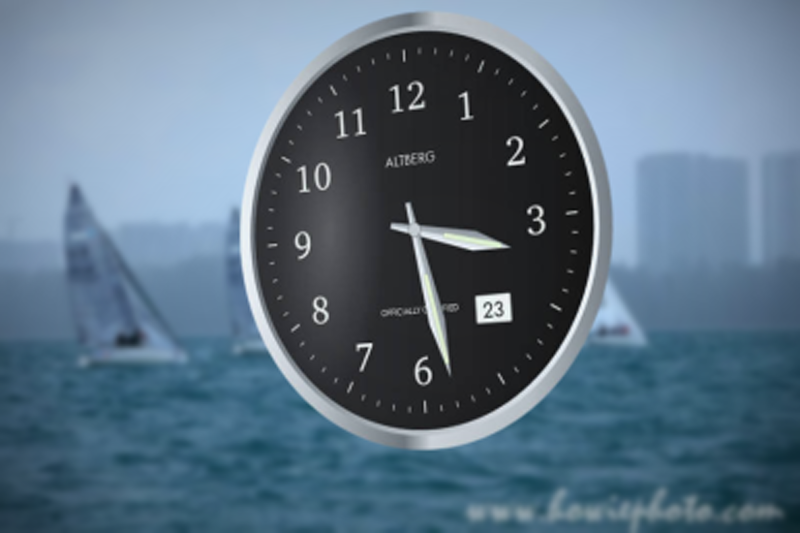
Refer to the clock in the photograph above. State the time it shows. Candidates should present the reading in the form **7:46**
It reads **3:28**
